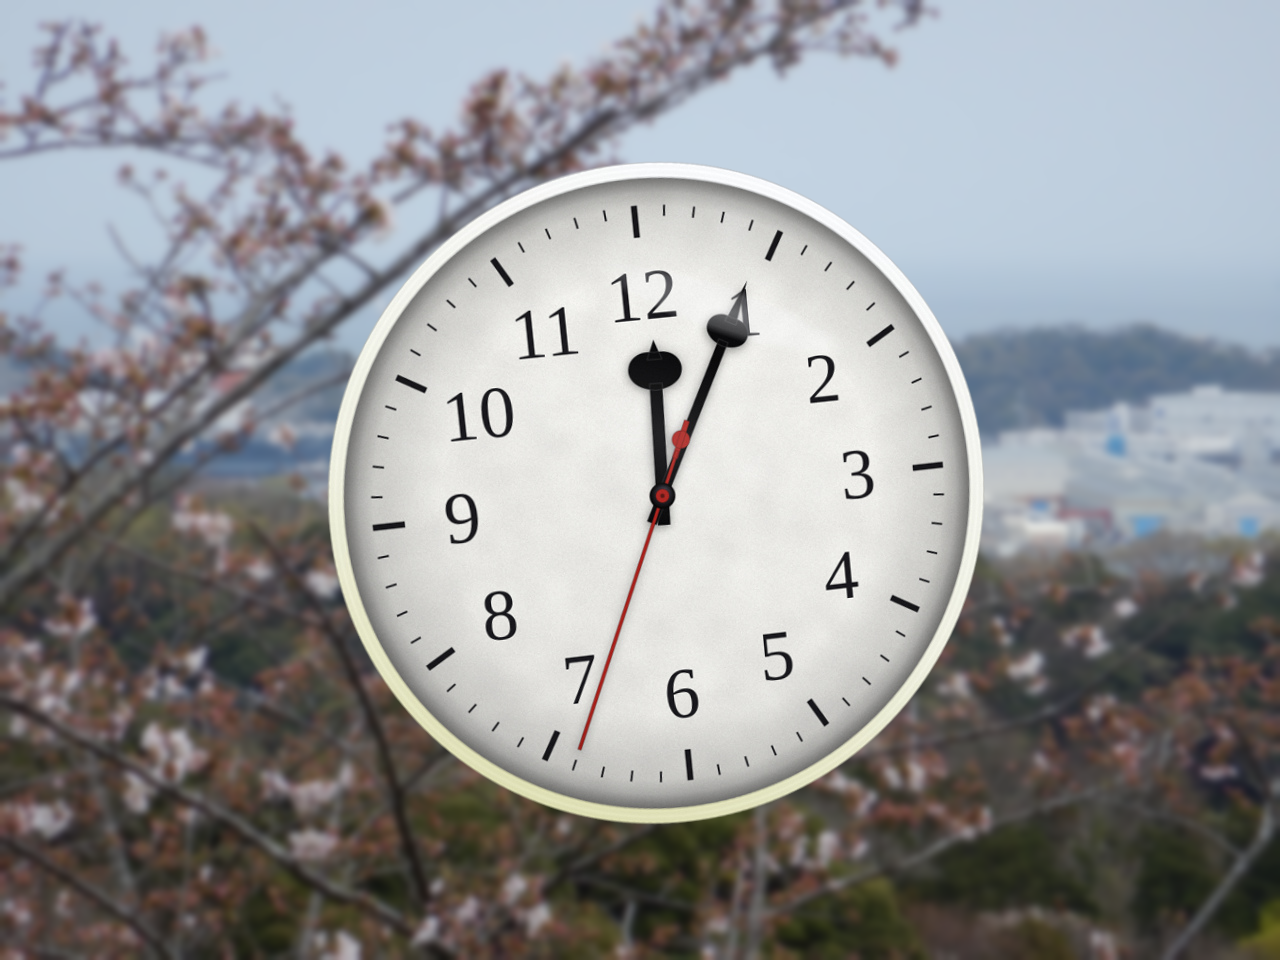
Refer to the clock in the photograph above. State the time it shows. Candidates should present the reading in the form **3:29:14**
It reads **12:04:34**
